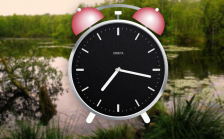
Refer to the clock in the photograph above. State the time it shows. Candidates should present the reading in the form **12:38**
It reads **7:17**
